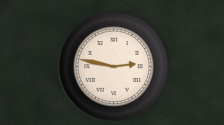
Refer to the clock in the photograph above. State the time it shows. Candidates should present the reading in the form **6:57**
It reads **2:47**
